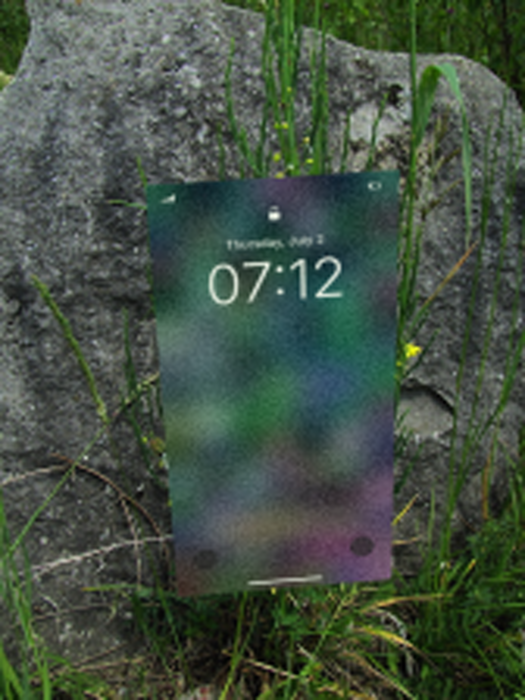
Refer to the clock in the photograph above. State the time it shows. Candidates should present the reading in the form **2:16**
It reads **7:12**
